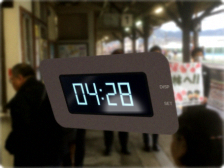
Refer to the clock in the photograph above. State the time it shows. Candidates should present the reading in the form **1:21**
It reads **4:28**
